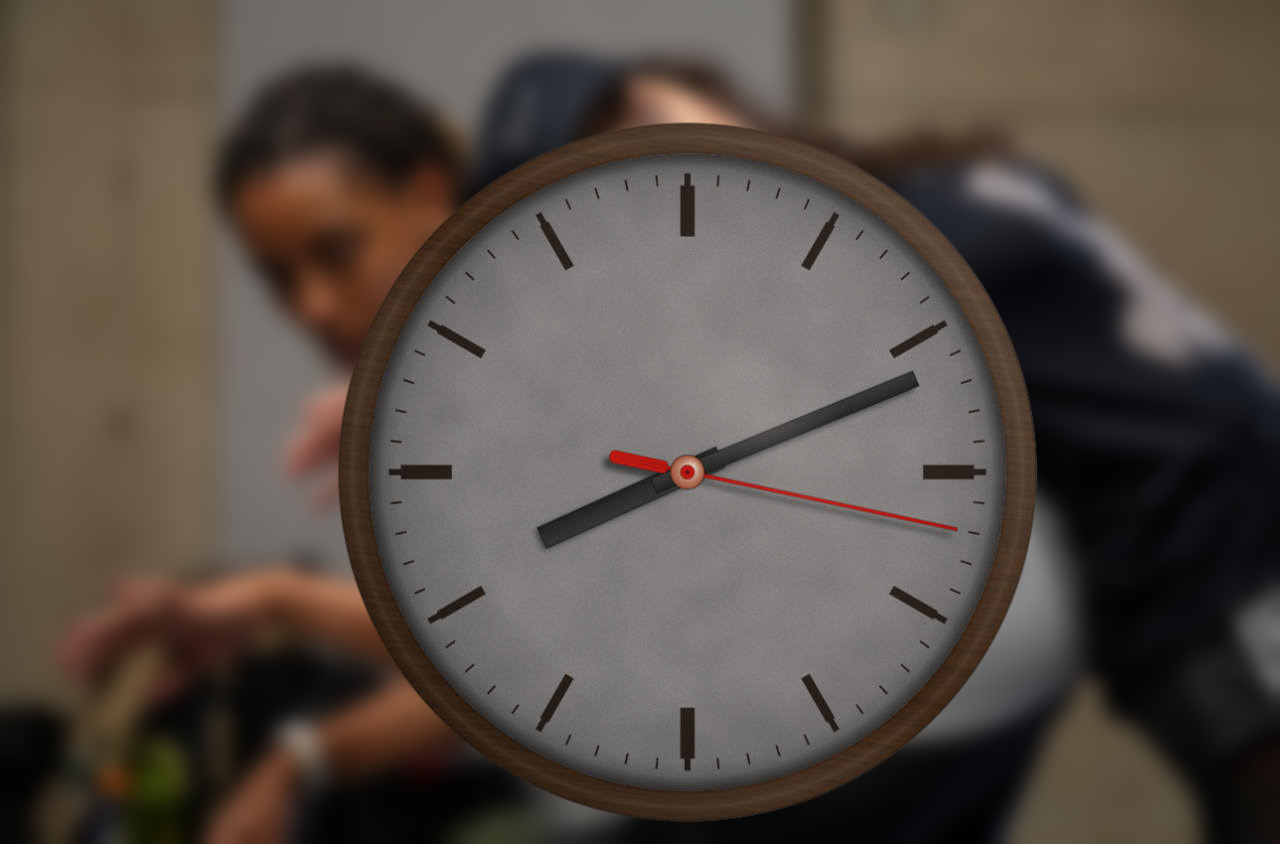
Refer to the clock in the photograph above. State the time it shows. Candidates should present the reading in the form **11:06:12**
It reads **8:11:17**
